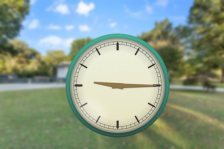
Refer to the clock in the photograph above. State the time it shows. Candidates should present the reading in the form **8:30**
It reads **9:15**
